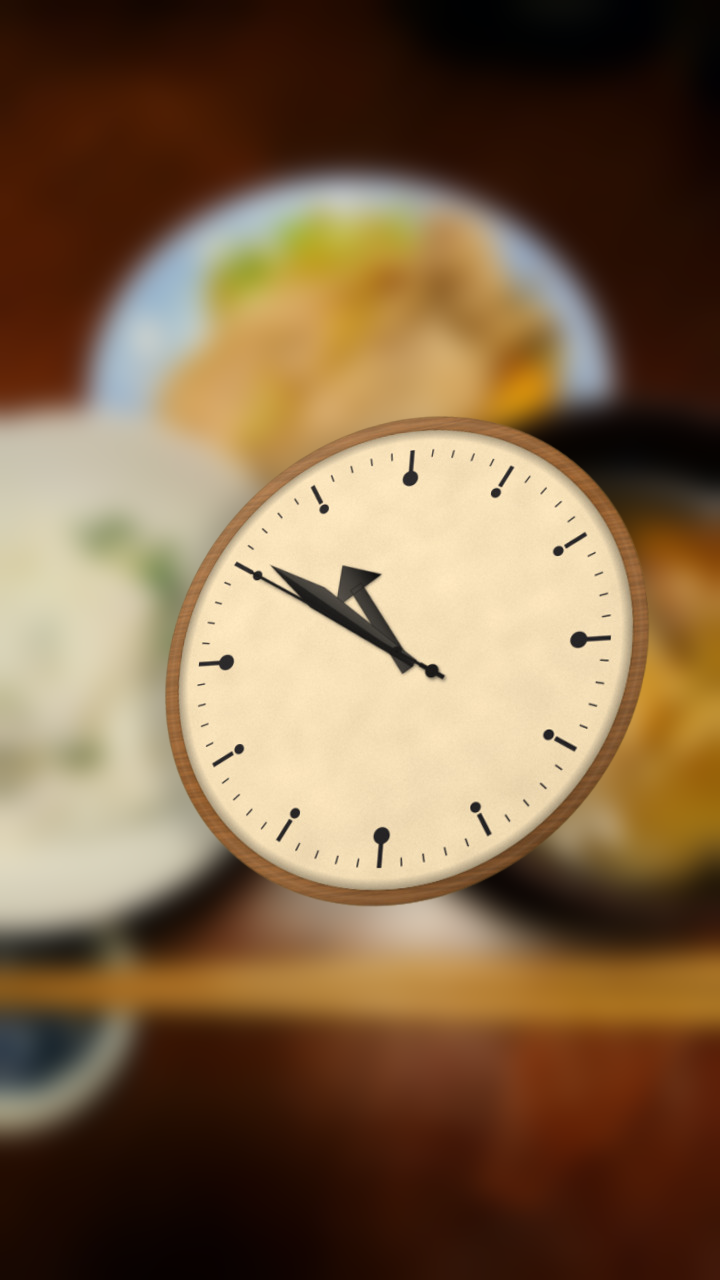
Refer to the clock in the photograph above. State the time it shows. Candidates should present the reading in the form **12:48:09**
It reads **10:50:50**
